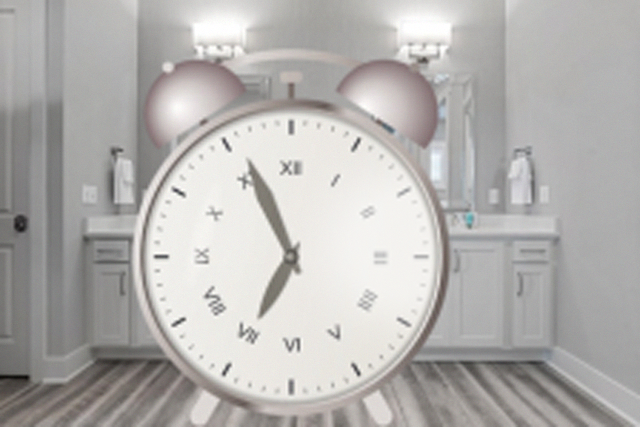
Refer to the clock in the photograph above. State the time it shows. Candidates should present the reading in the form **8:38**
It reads **6:56**
